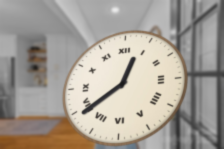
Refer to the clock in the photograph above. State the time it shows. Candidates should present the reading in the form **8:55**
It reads **12:39**
